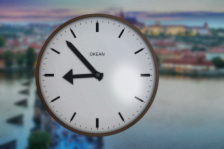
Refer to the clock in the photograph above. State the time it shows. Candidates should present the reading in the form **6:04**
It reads **8:53**
